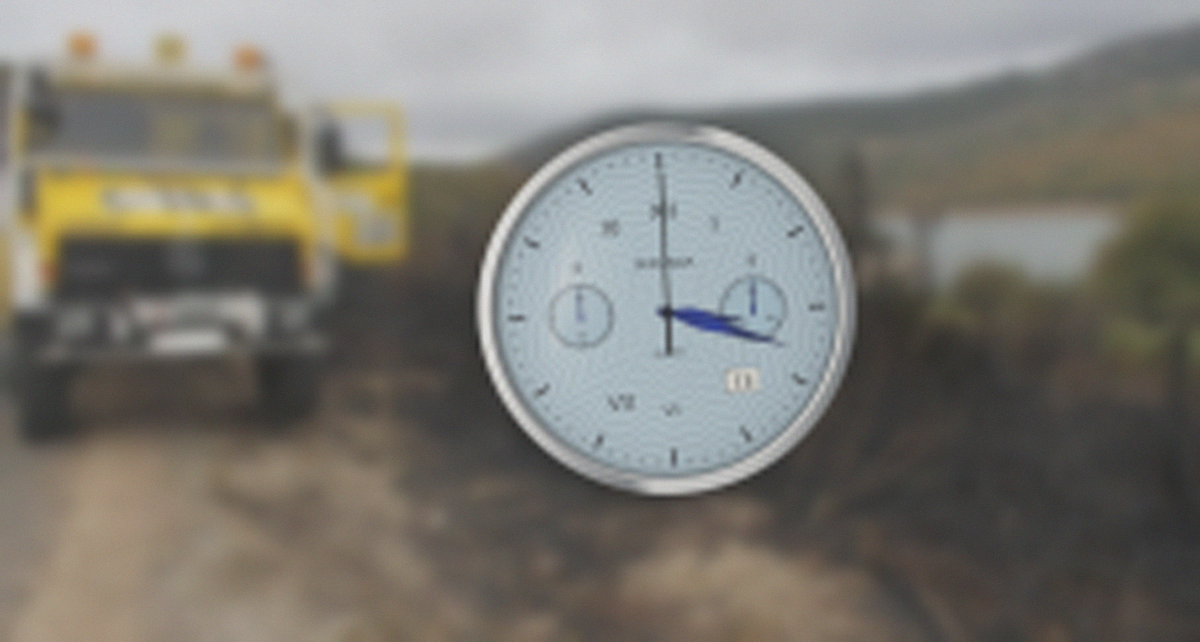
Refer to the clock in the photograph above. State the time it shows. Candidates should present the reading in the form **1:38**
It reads **3:18**
